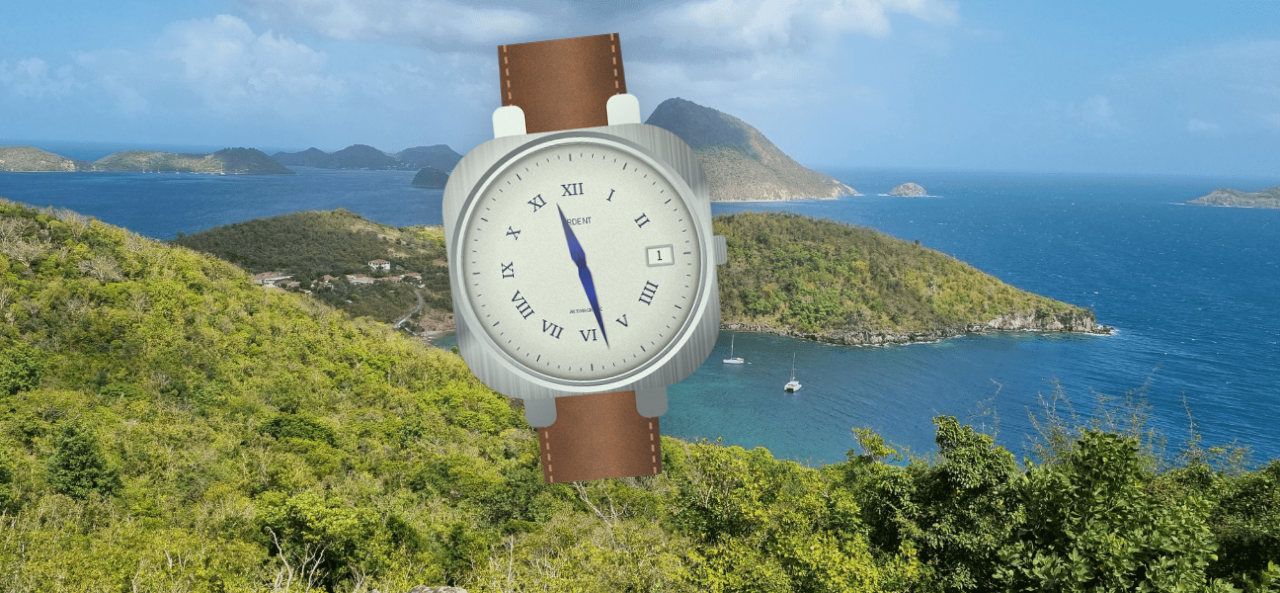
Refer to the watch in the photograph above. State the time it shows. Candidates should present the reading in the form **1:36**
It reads **11:28**
